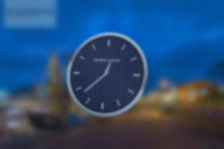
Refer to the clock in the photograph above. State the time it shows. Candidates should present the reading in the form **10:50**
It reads **12:38**
